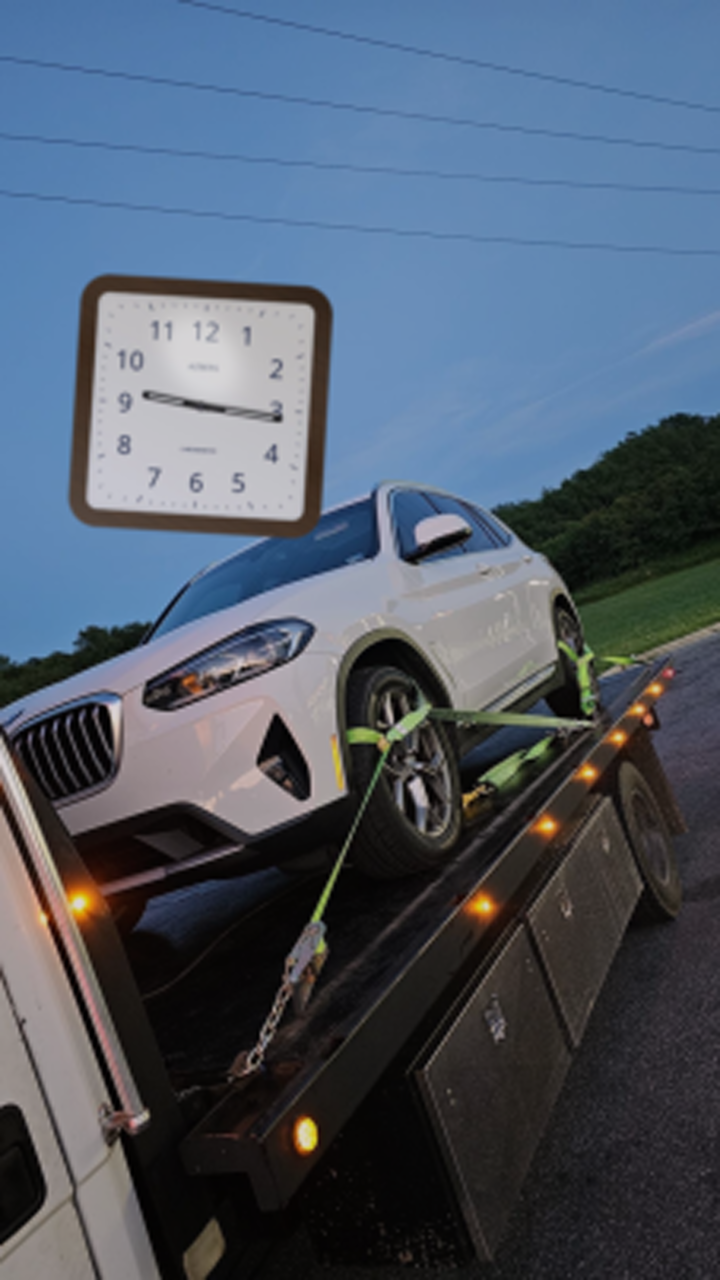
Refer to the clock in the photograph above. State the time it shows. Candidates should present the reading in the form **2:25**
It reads **9:16**
